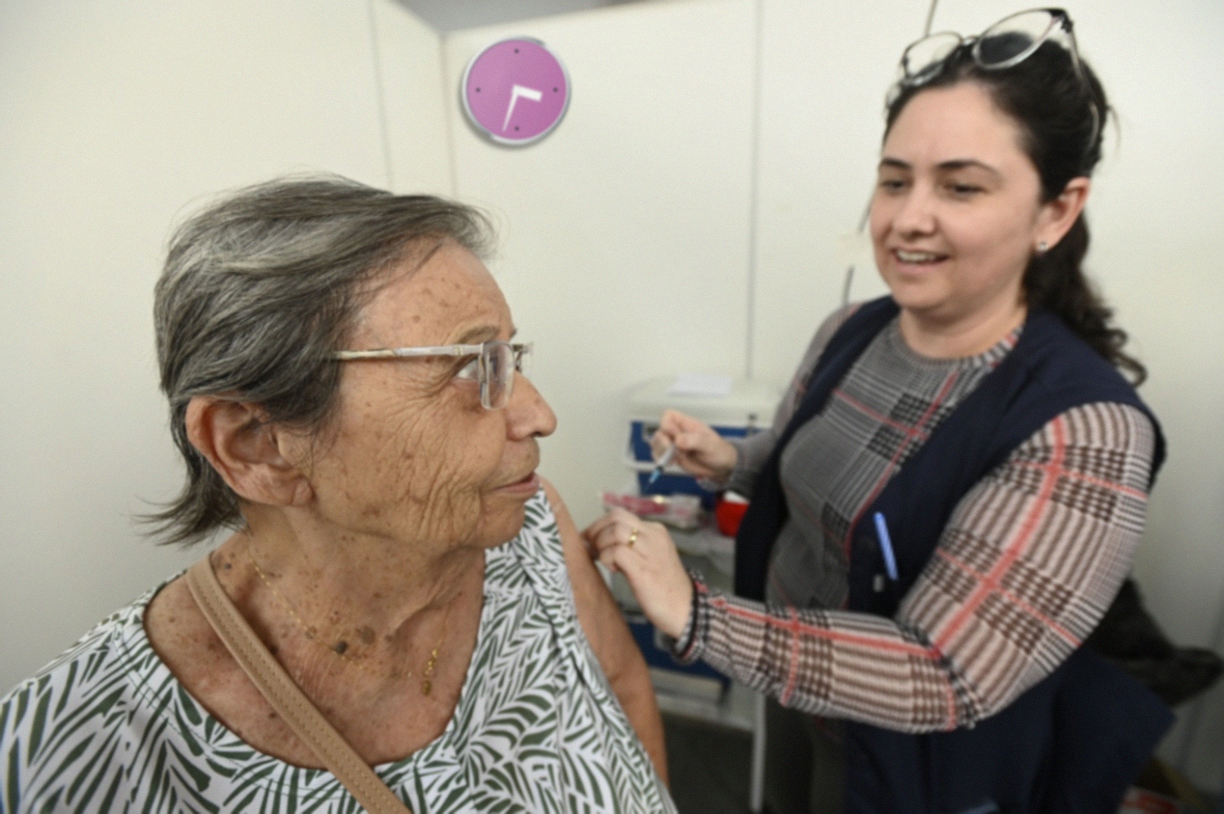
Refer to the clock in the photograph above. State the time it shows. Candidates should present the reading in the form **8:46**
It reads **3:33**
